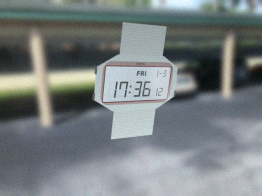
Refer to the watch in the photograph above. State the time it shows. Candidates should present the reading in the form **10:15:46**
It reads **17:36:12**
